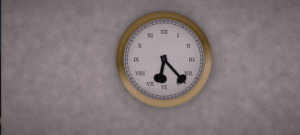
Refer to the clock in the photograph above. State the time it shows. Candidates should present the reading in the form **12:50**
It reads **6:23**
